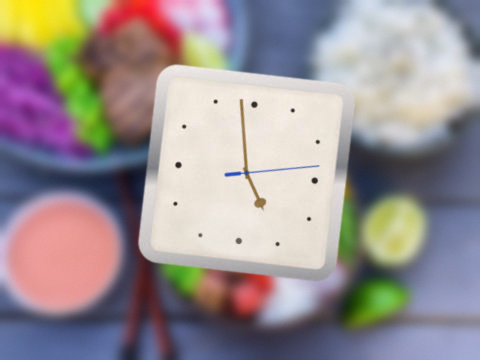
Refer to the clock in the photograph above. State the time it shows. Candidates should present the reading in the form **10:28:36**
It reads **4:58:13**
